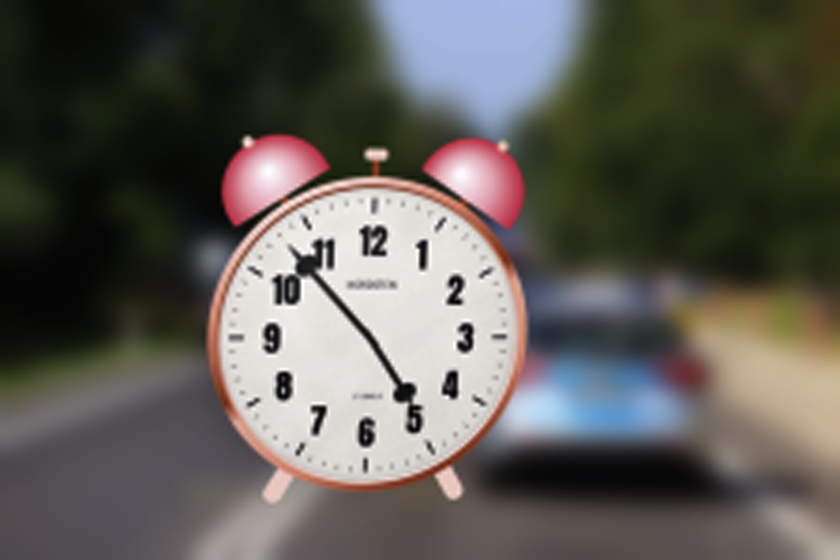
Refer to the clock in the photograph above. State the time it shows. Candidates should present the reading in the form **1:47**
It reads **4:53**
